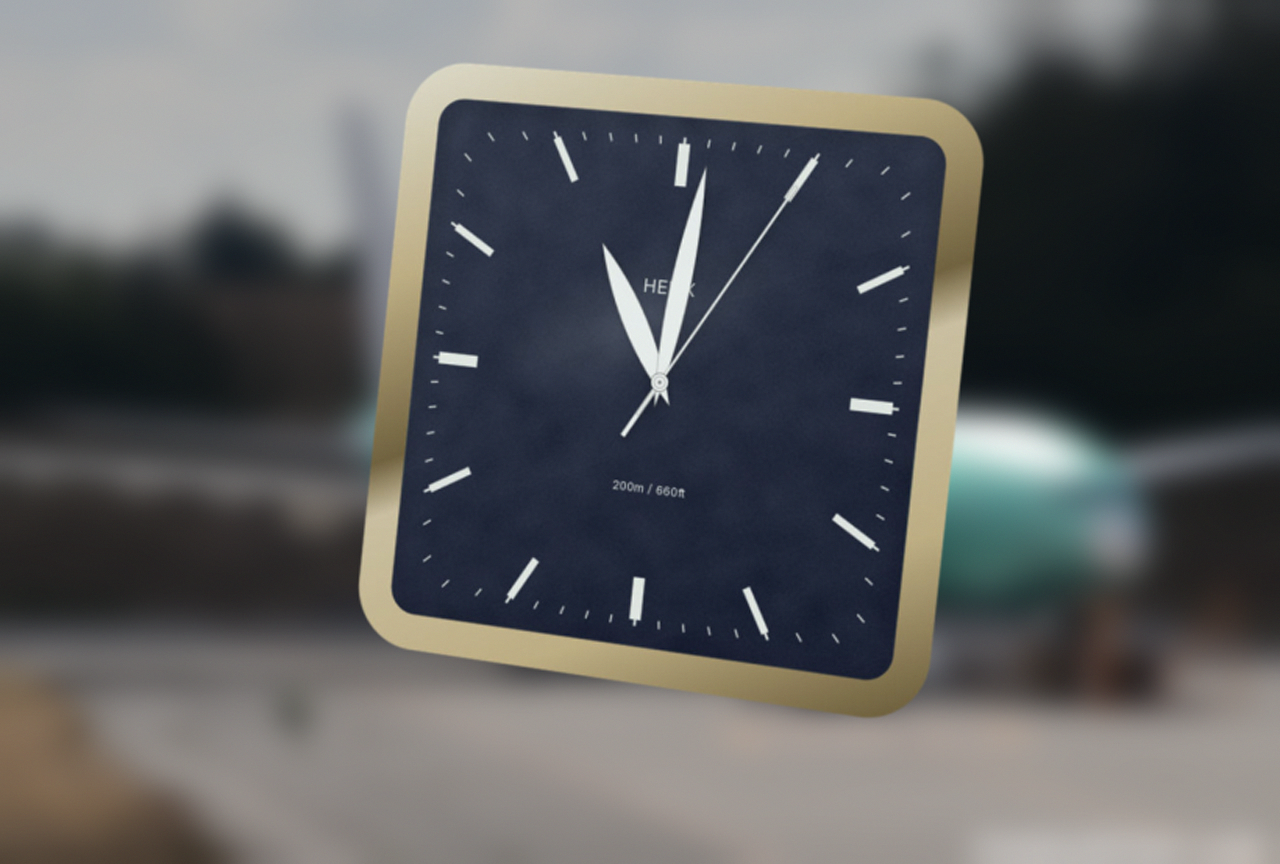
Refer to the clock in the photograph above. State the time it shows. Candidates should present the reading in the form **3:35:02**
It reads **11:01:05**
